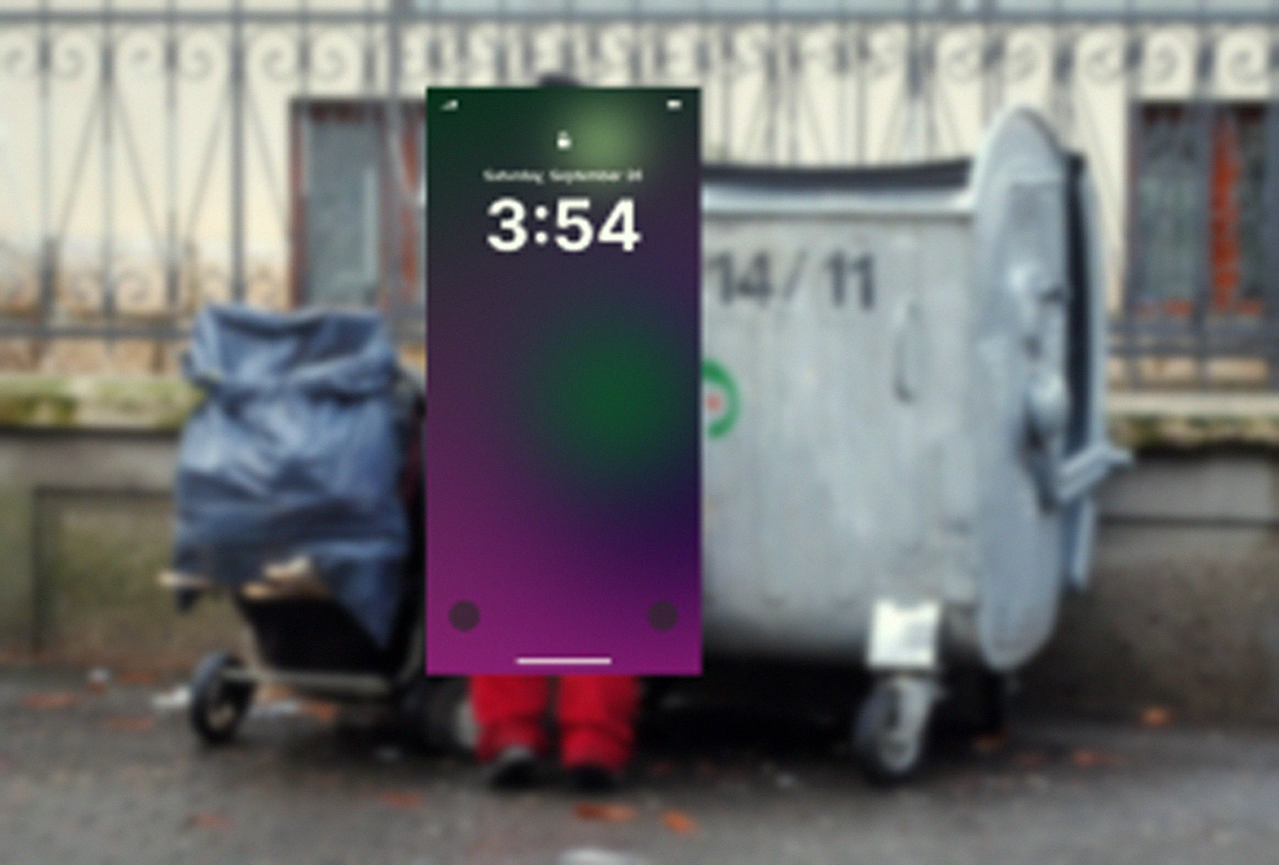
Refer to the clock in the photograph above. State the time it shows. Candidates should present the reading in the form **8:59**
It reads **3:54**
